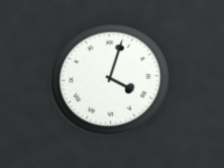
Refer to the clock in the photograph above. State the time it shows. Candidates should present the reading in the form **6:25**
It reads **4:03**
